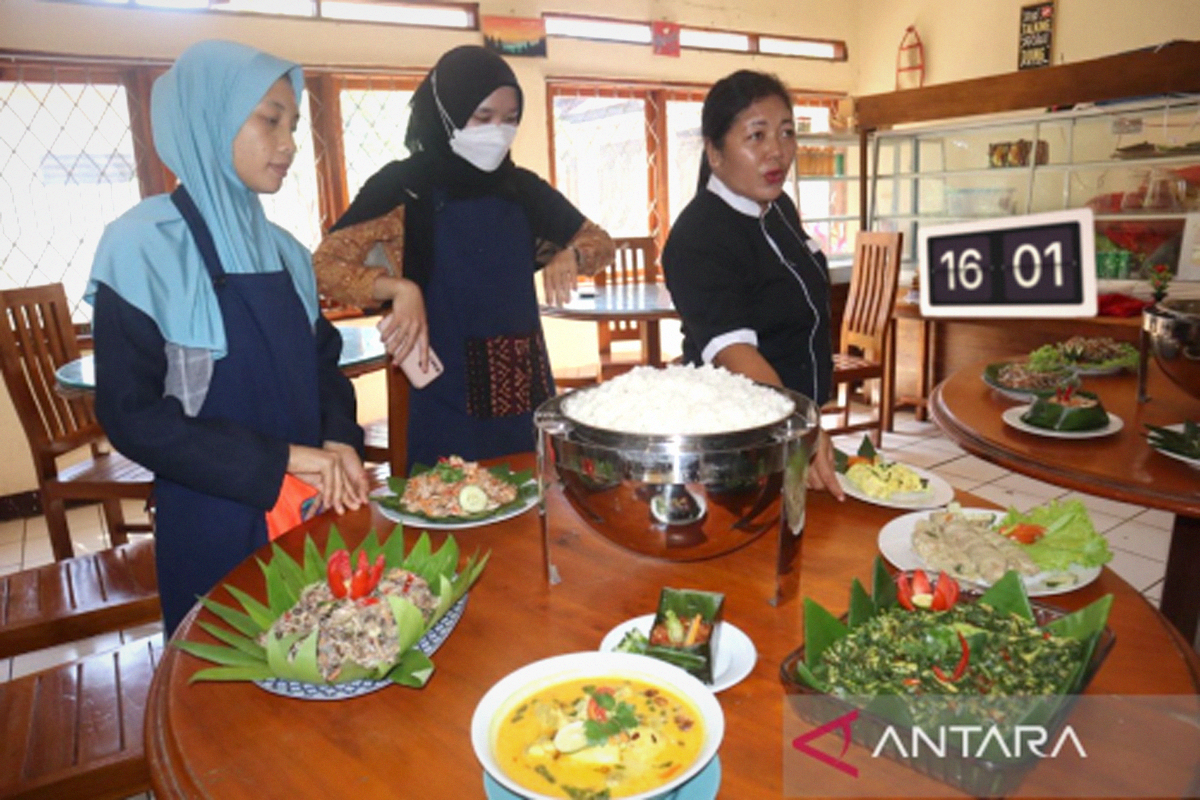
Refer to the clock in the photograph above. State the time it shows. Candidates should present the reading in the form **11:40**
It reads **16:01**
